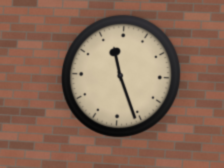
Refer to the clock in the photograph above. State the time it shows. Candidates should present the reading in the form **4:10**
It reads **11:26**
